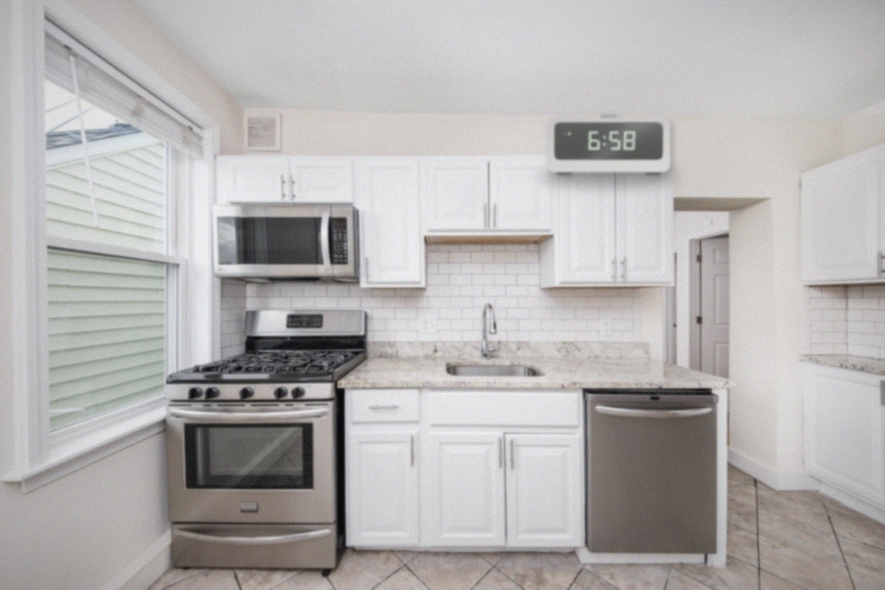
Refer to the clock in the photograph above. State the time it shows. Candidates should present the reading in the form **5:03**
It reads **6:58**
